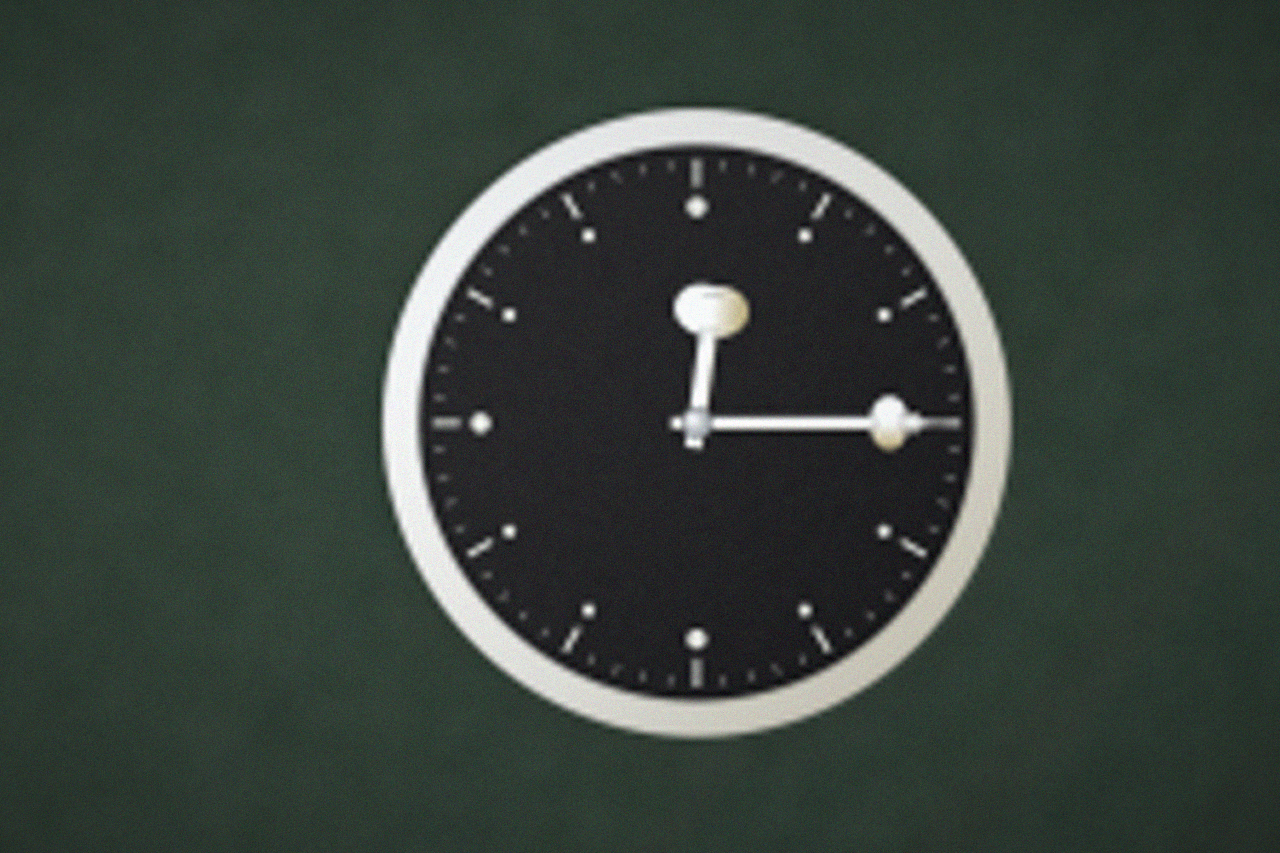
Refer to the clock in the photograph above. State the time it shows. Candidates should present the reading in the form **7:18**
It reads **12:15**
